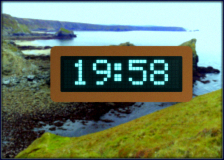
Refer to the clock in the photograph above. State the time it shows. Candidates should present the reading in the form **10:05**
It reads **19:58**
